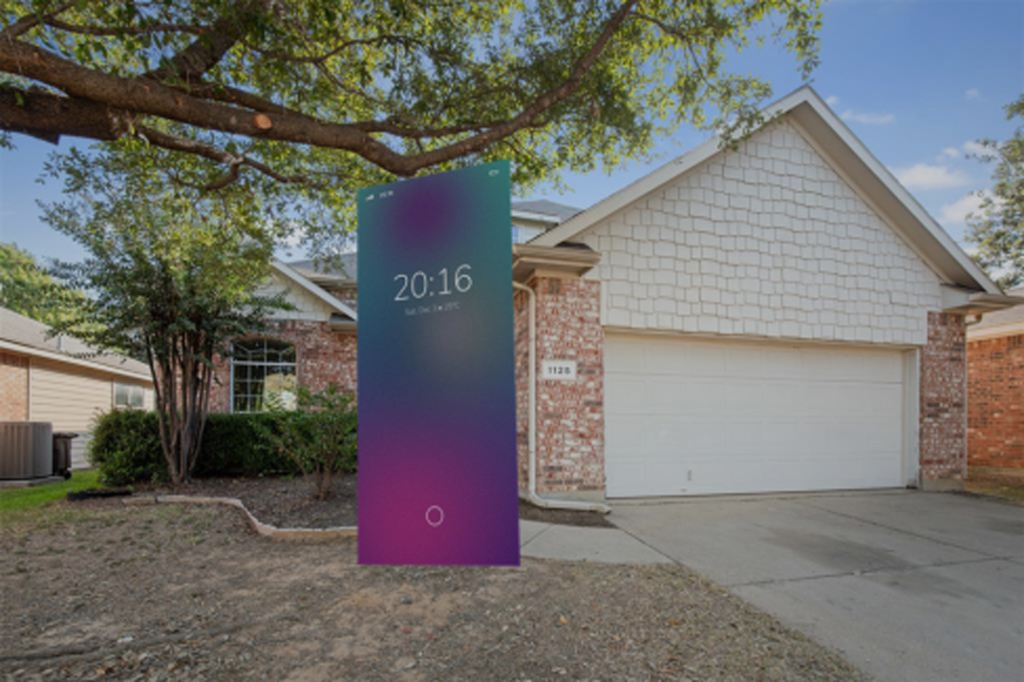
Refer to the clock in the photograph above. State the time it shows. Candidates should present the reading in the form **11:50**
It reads **20:16**
